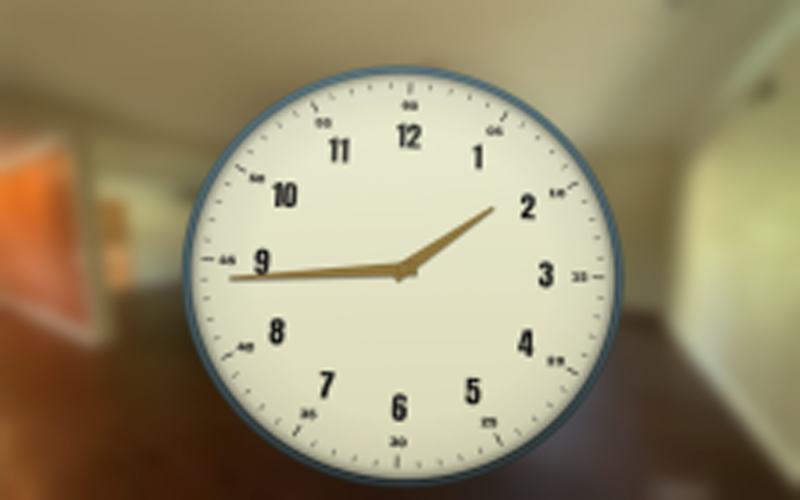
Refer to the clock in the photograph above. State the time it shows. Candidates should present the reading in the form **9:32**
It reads **1:44**
